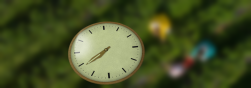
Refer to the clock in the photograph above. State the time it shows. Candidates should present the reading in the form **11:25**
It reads **7:39**
